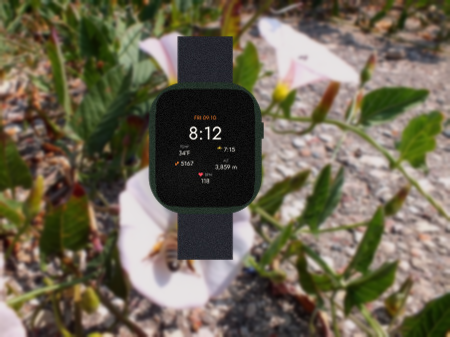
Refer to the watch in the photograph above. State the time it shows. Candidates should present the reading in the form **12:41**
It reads **8:12**
